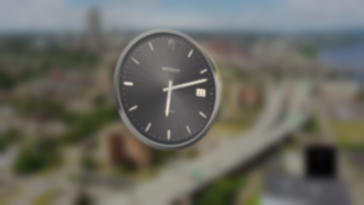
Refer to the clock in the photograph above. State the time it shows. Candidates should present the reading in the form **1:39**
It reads **6:12**
